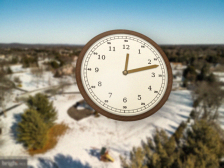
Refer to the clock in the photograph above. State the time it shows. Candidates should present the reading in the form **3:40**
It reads **12:12**
